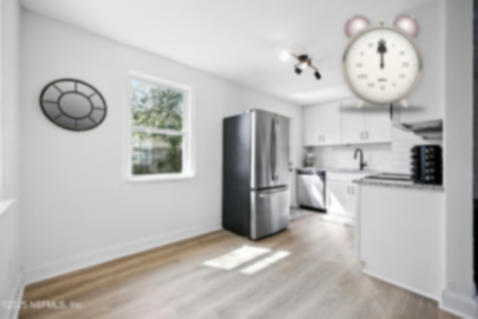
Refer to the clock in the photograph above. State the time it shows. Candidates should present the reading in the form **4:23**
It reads **12:00**
